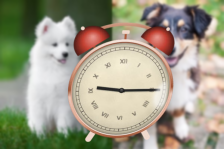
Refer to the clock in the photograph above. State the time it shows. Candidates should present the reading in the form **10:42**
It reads **9:15**
